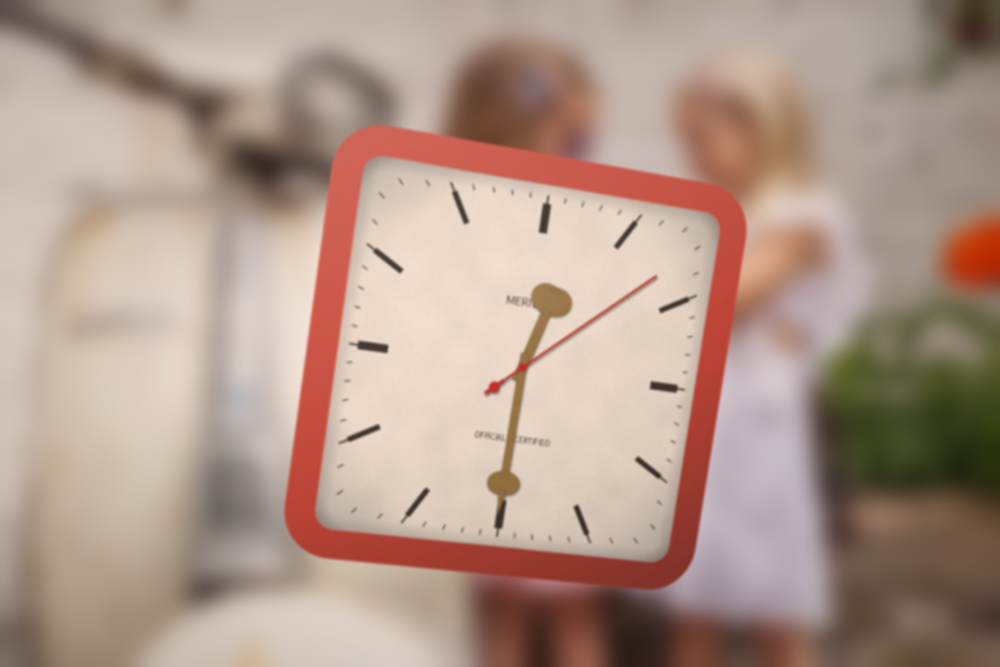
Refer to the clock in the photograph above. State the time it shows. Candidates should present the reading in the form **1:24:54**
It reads **12:30:08**
